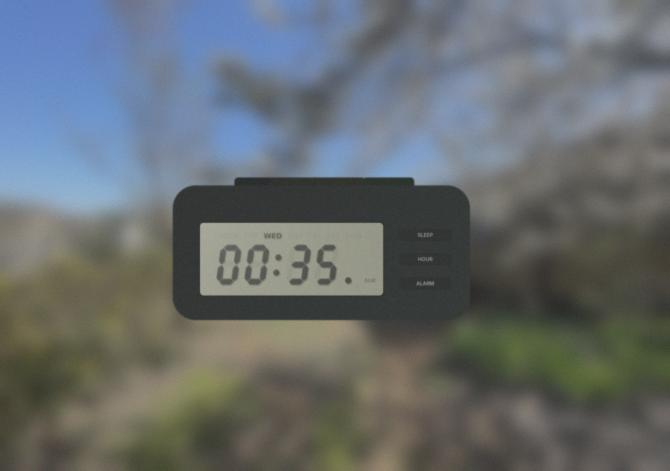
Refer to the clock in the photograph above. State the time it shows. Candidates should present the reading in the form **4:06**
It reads **0:35**
